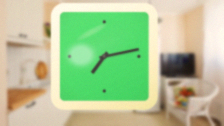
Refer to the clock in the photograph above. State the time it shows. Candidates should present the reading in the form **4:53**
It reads **7:13**
